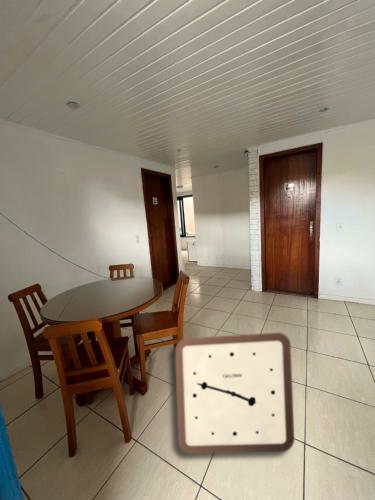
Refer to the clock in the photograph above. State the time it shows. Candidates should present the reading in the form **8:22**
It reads **3:48**
